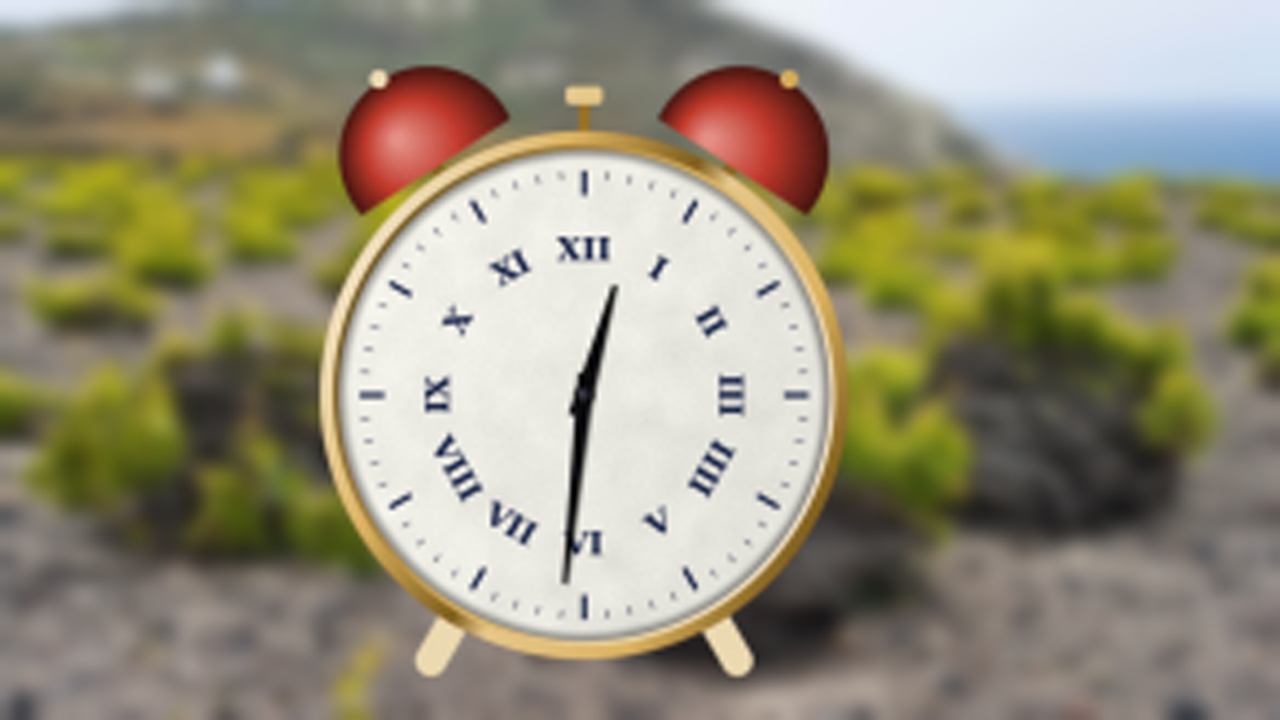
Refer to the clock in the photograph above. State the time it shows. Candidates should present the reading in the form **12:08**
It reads **12:31**
